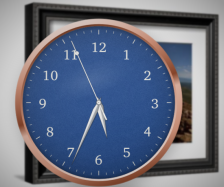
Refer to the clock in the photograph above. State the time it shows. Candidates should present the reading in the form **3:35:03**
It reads **5:33:56**
